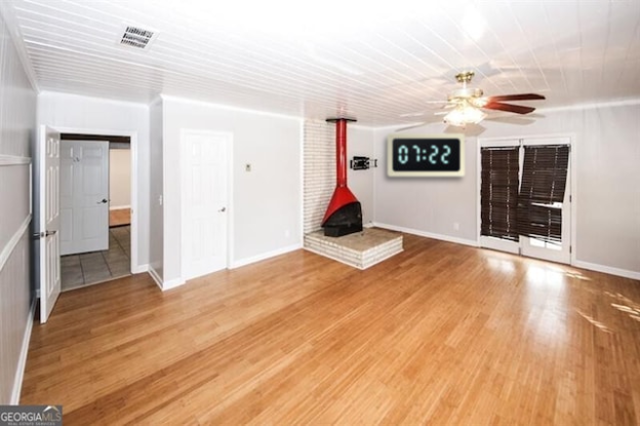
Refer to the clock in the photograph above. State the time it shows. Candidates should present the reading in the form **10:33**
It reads **7:22**
